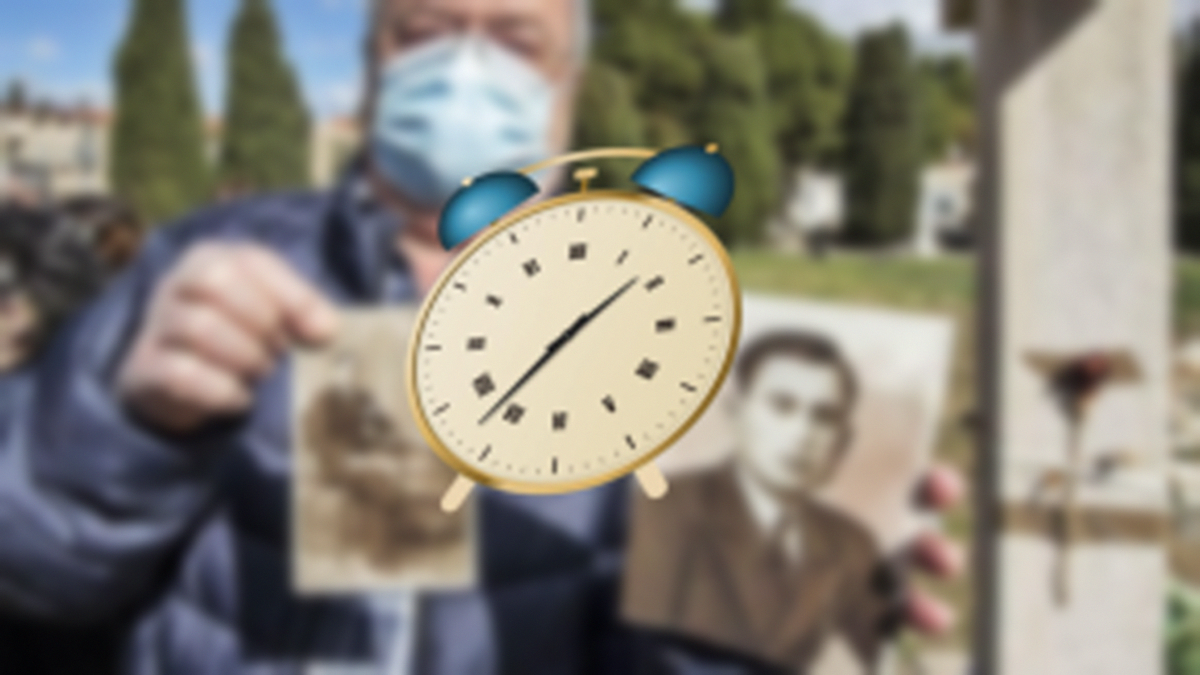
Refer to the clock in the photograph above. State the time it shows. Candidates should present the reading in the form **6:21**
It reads **1:37**
